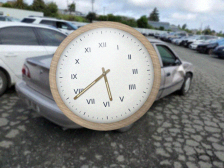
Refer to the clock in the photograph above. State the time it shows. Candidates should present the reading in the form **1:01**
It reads **5:39**
